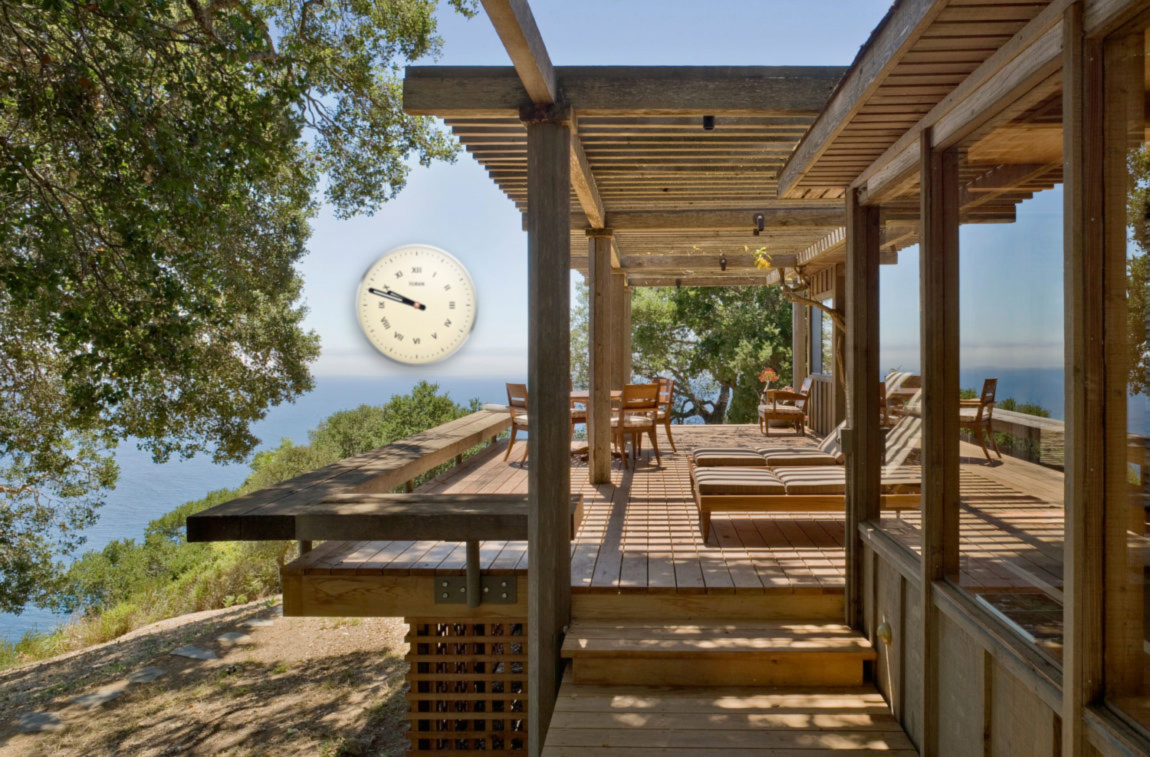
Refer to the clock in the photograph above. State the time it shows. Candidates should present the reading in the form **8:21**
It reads **9:48**
